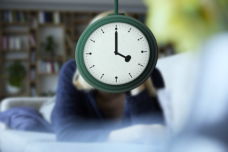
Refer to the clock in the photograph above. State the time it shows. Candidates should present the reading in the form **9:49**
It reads **4:00**
